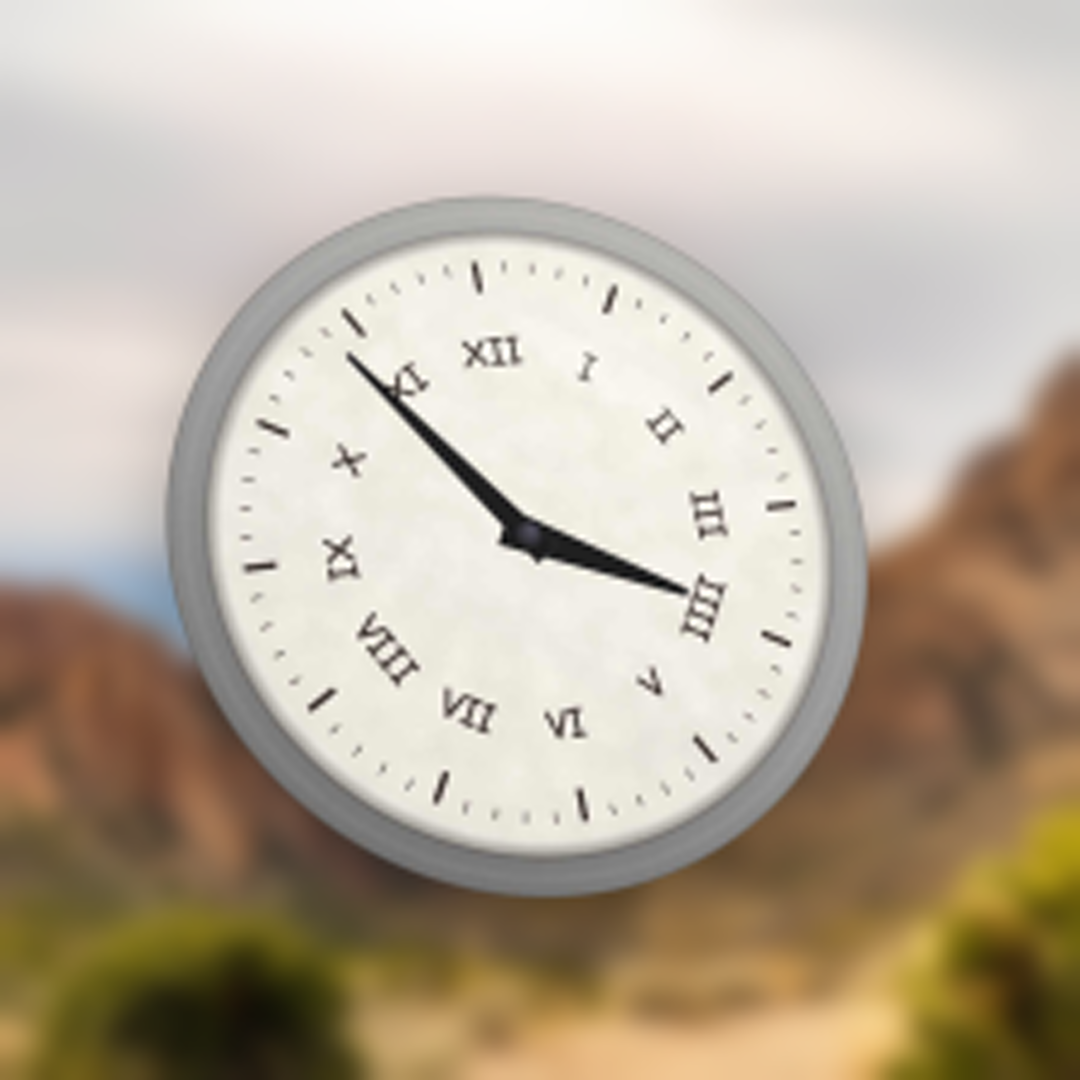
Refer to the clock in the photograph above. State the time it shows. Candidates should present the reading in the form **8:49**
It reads **3:54**
